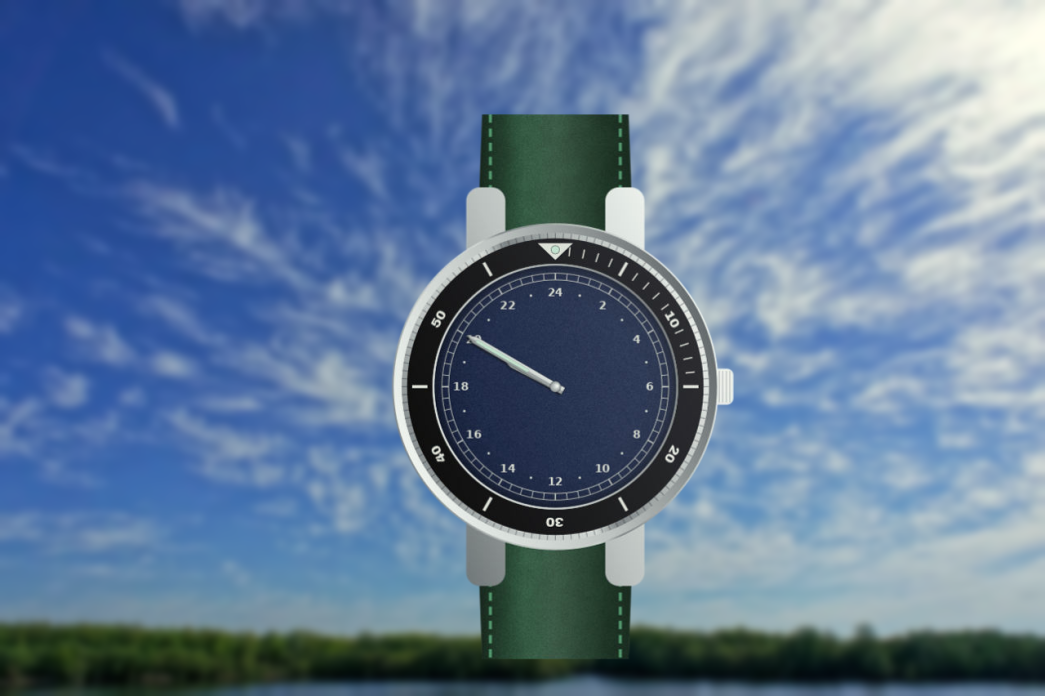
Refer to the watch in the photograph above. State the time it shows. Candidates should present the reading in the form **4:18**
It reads **19:50**
